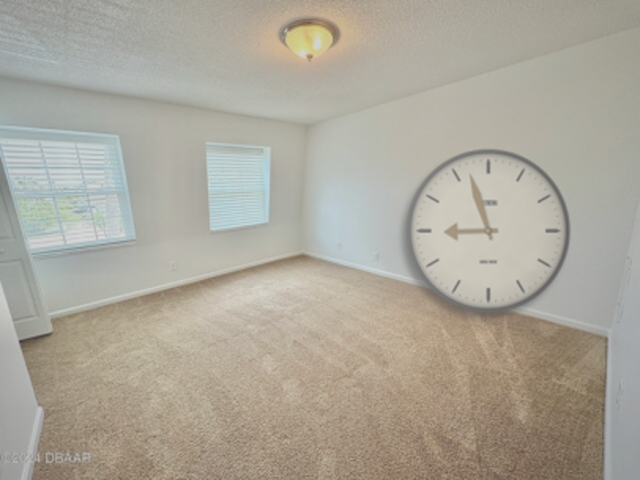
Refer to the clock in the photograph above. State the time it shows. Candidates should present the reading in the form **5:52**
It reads **8:57**
